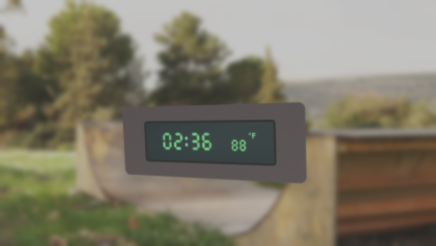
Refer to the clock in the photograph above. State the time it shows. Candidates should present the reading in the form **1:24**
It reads **2:36**
